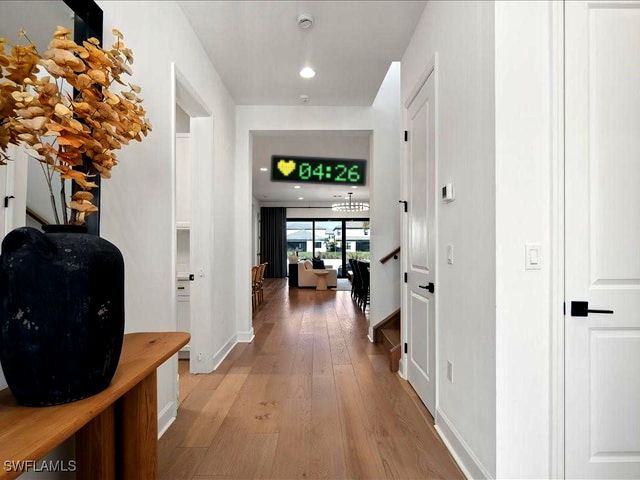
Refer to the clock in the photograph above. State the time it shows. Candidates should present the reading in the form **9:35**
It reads **4:26**
